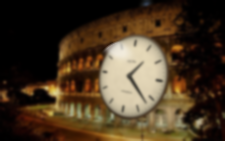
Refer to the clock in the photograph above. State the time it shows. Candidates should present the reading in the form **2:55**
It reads **1:22**
